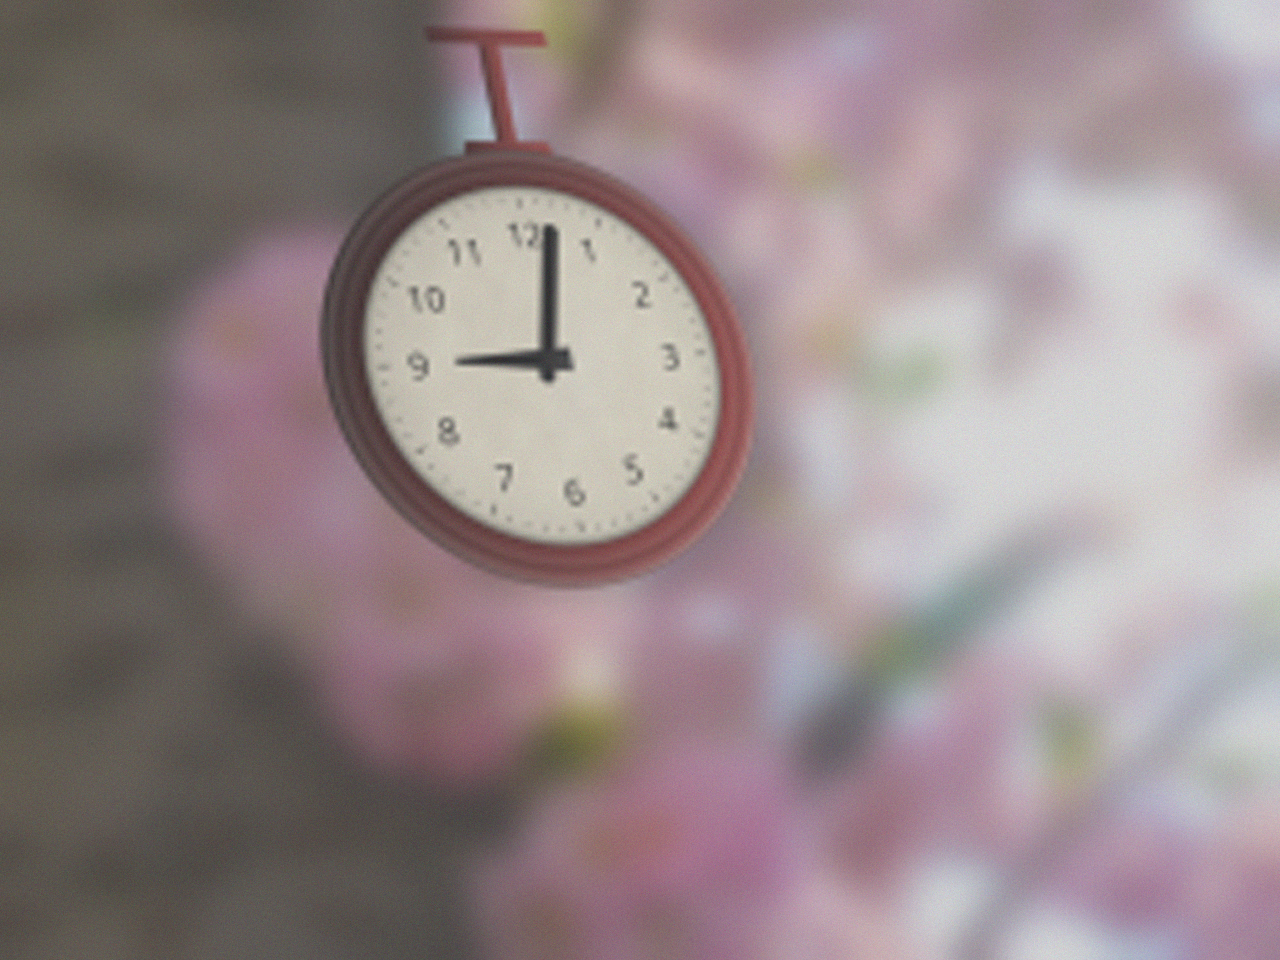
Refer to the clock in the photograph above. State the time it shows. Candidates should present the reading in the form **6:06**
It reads **9:02**
